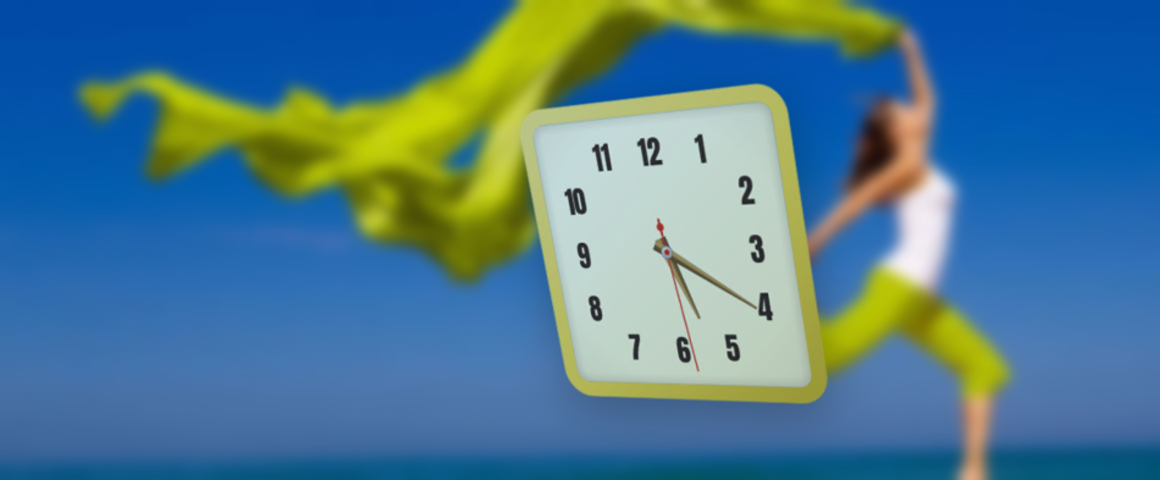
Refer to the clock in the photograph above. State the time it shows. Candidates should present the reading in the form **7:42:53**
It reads **5:20:29**
